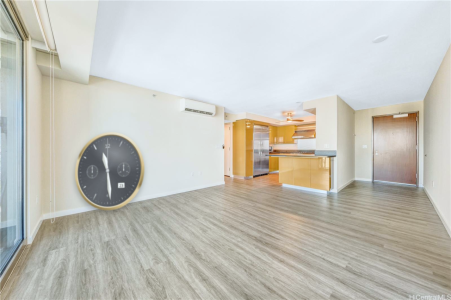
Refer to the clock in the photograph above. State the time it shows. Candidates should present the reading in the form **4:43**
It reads **11:29**
